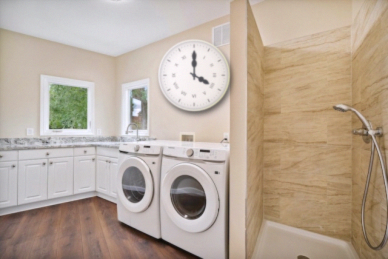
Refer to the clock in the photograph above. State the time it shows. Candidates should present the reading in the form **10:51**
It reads **4:00**
